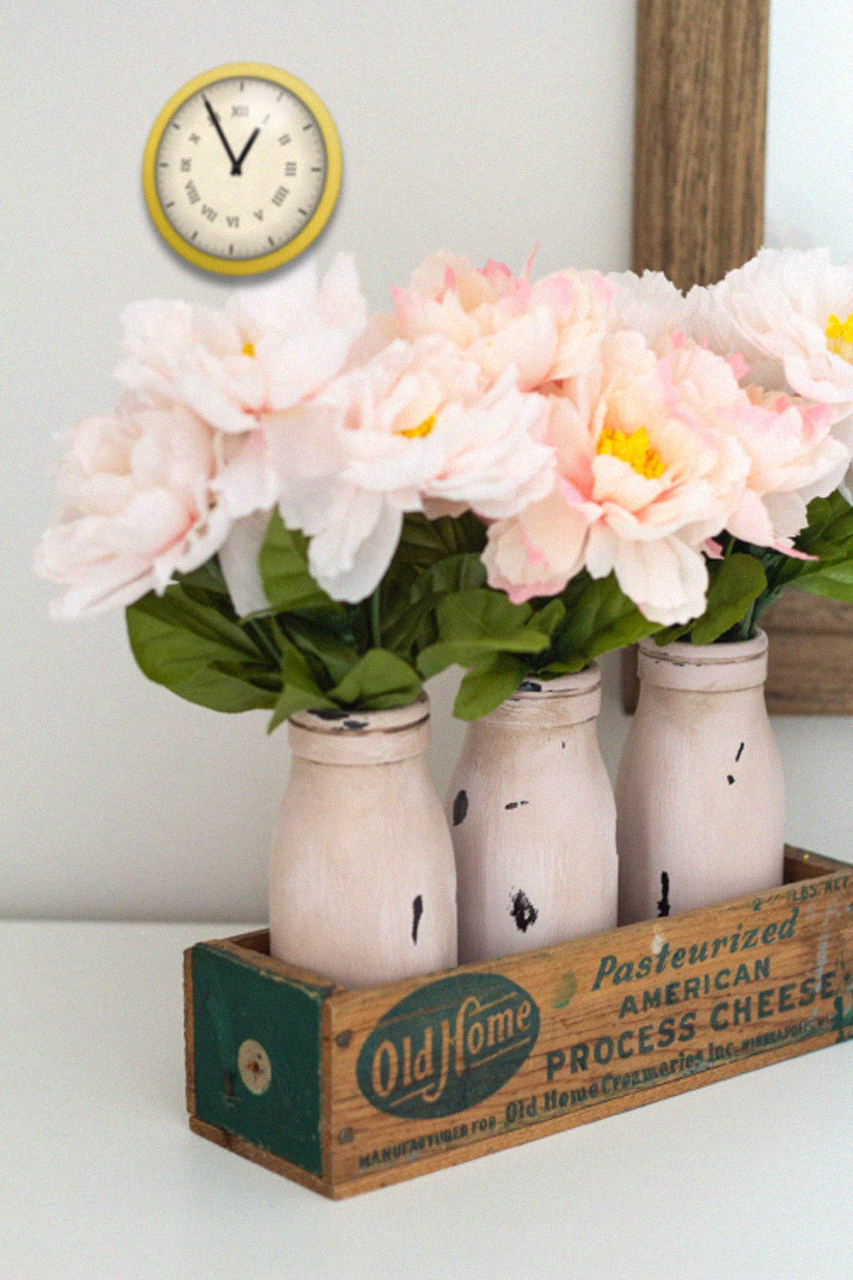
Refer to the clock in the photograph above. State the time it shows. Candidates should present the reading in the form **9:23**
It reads **12:55**
